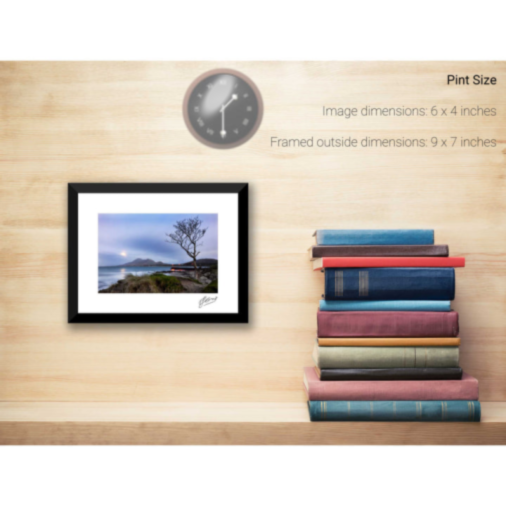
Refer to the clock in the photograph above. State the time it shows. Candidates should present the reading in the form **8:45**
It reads **1:30**
